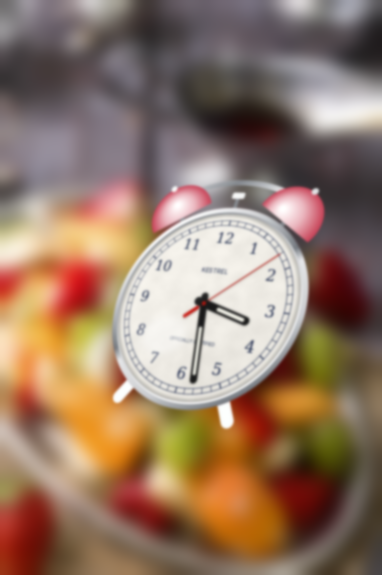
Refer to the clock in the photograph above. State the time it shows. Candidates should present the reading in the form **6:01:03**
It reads **3:28:08**
